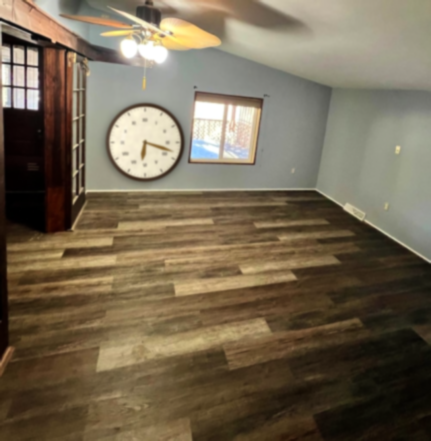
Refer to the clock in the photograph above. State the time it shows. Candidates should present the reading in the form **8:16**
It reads **6:18**
